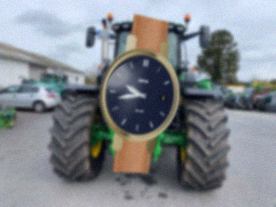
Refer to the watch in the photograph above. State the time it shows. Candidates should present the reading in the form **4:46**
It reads **9:43**
